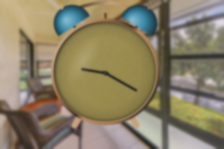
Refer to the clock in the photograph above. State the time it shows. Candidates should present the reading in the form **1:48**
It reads **9:20**
